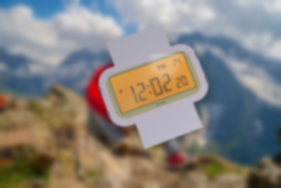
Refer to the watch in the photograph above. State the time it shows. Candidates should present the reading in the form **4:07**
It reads **12:02**
